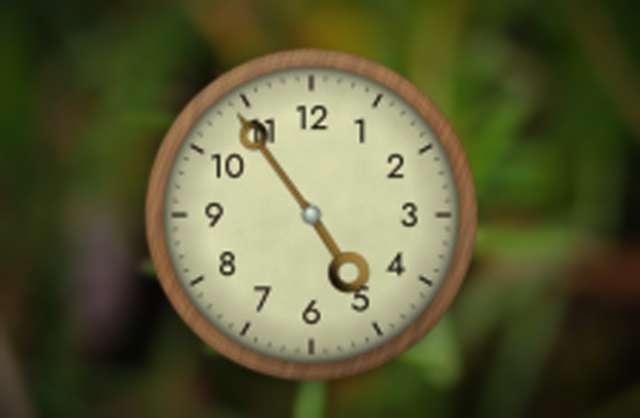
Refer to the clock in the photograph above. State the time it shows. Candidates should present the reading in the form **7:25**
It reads **4:54**
